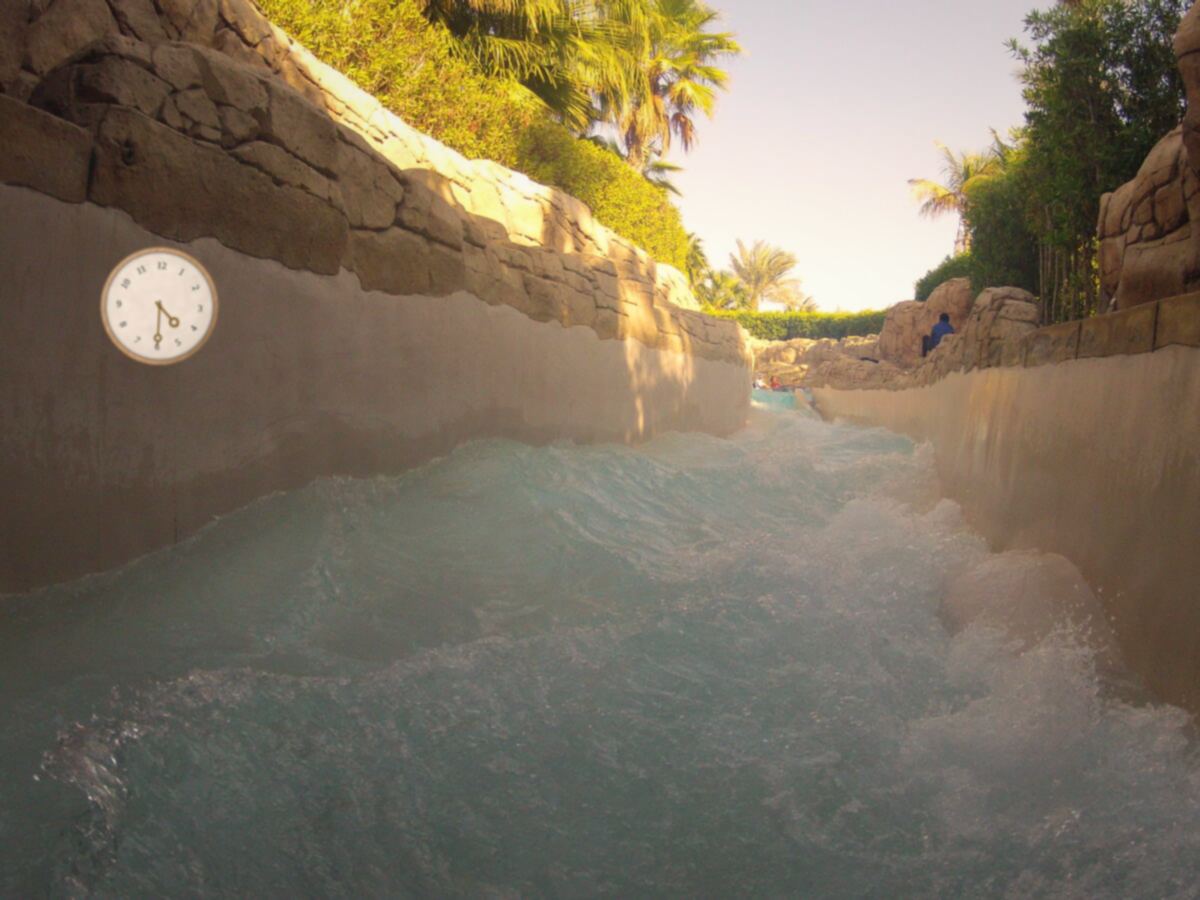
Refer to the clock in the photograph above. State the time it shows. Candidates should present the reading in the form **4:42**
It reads **4:30**
